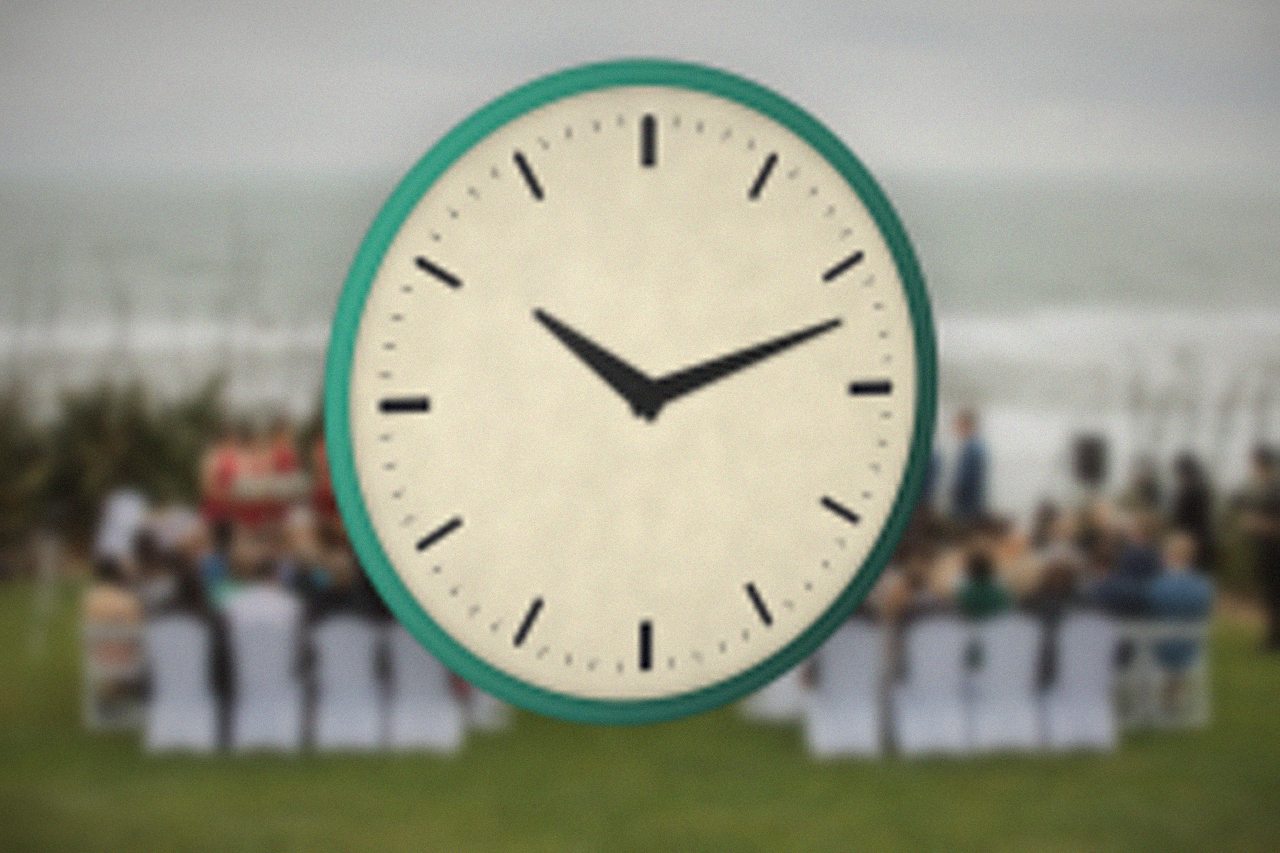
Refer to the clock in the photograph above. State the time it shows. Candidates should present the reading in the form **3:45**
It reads **10:12**
